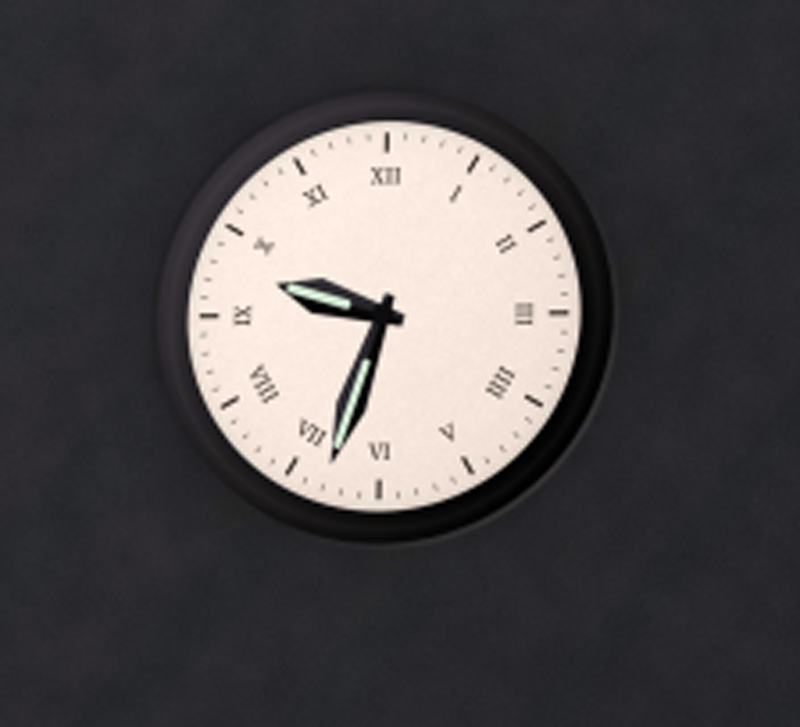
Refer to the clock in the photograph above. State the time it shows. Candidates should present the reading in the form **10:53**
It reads **9:33**
